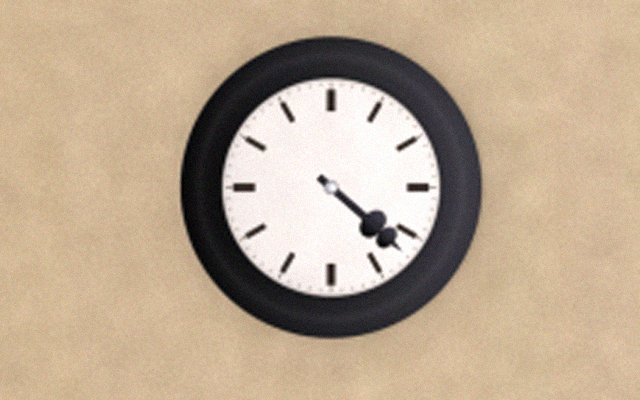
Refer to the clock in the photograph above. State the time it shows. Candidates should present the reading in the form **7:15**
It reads **4:22**
